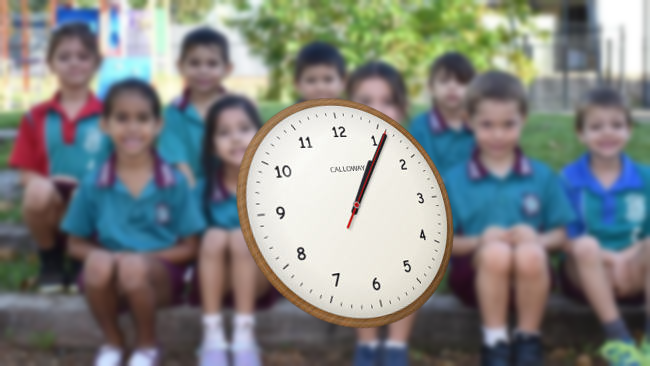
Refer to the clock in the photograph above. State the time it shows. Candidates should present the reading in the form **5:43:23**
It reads **1:06:06**
